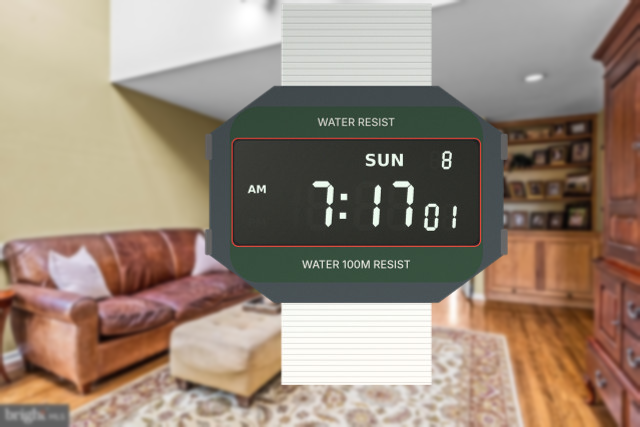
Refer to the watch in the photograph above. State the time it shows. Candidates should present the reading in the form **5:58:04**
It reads **7:17:01**
